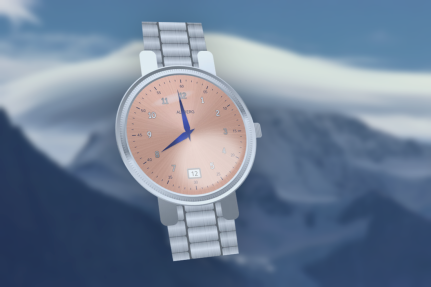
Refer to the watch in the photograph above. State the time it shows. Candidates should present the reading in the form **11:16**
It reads **7:59**
